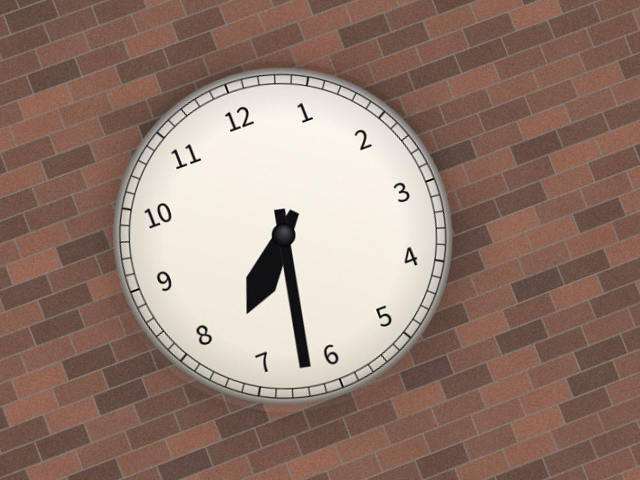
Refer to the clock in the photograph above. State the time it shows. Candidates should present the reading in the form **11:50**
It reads **7:32**
